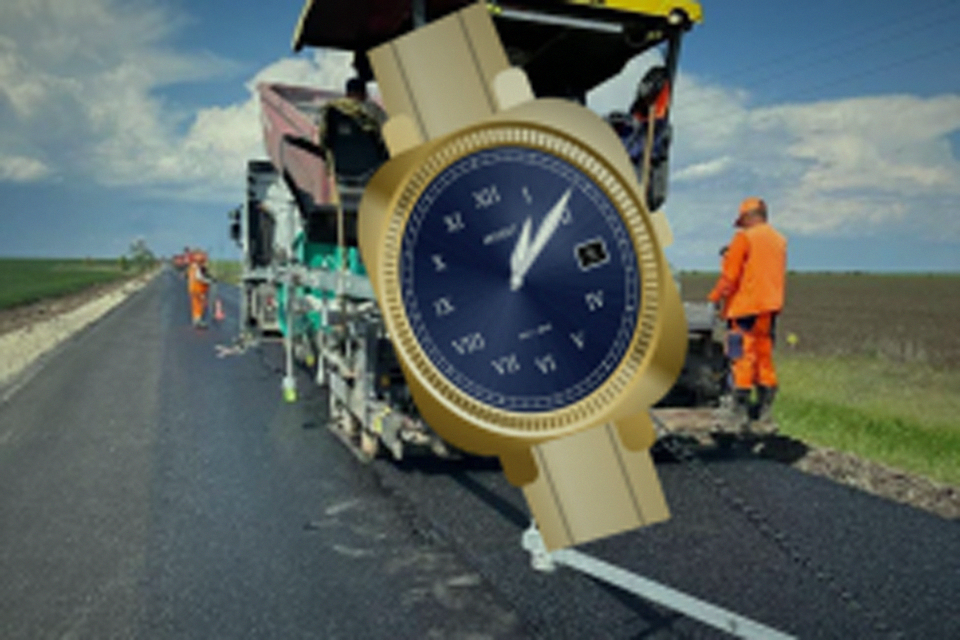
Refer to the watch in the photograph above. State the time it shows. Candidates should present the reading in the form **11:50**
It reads **1:09**
